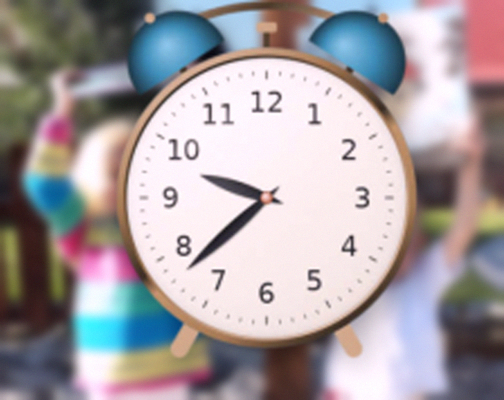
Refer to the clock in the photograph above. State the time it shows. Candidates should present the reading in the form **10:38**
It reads **9:38**
